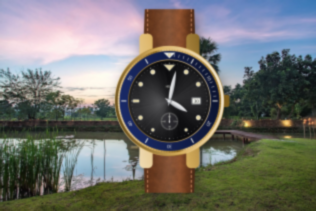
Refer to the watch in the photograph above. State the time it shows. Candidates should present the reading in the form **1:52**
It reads **4:02**
